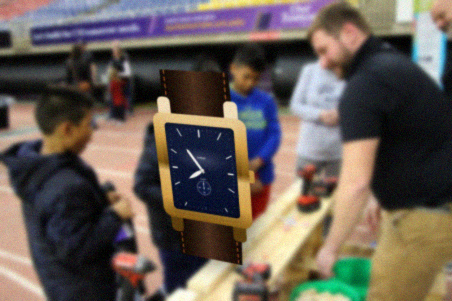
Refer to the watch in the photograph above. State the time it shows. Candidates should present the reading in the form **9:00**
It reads **7:54**
